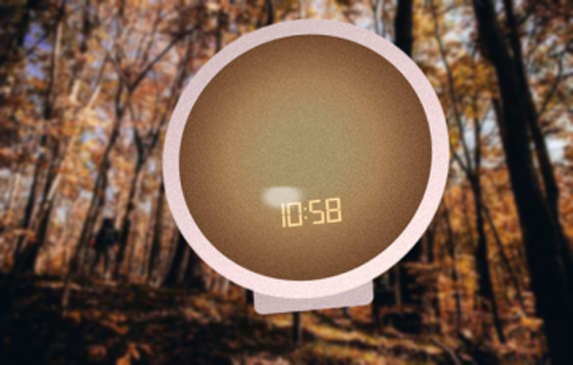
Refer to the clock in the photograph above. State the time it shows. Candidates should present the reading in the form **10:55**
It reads **10:58**
